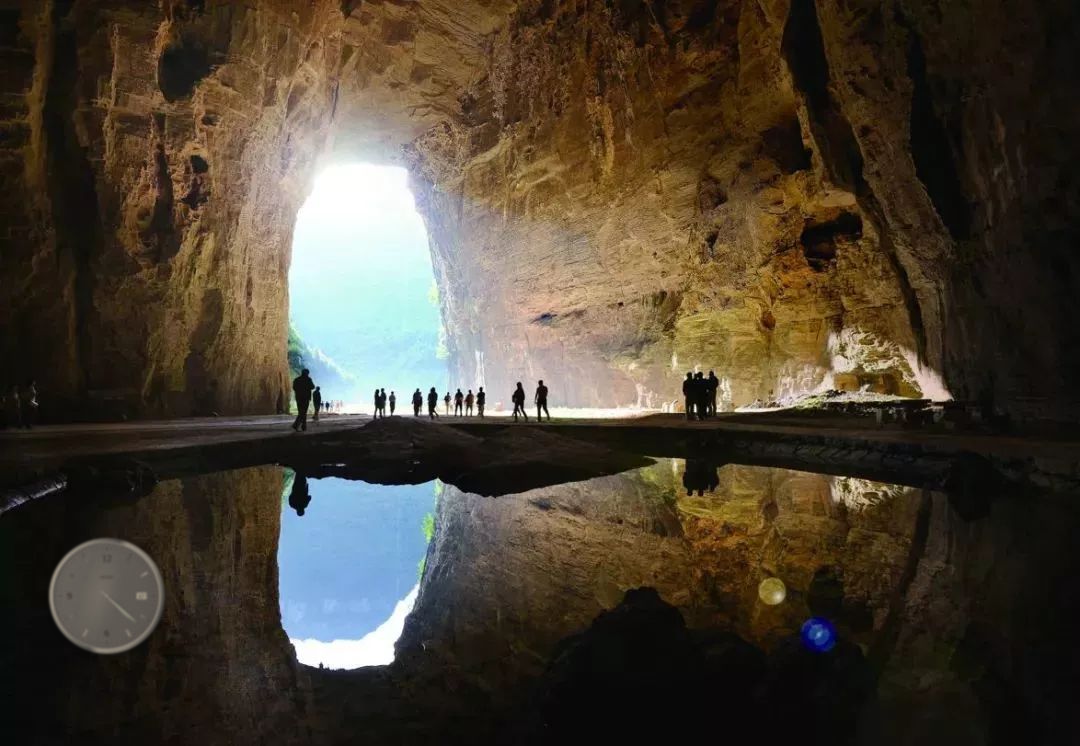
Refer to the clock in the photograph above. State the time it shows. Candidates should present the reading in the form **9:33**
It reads **4:22**
